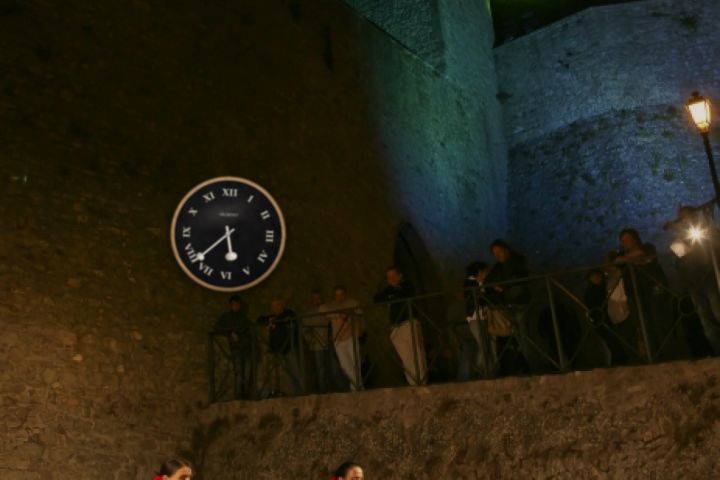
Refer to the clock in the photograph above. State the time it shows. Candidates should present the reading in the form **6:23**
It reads **5:38**
